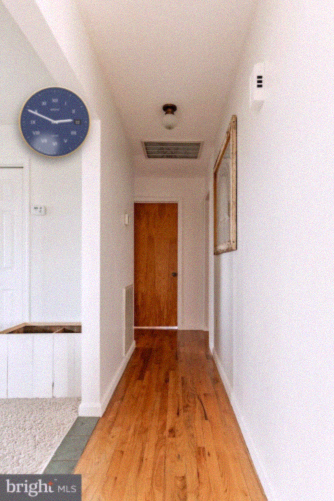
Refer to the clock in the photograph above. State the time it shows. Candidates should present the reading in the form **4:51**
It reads **2:49**
